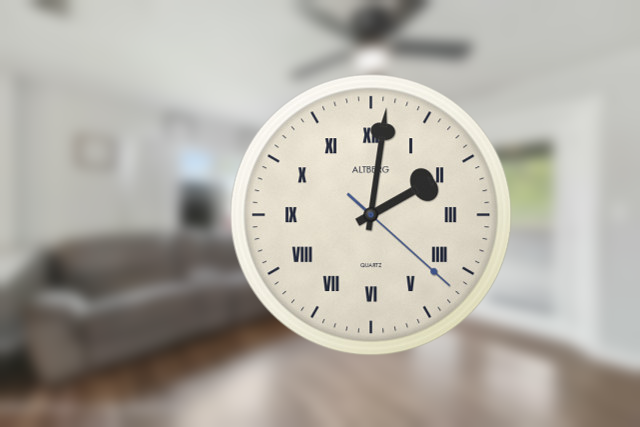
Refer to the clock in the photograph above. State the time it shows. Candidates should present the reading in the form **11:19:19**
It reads **2:01:22**
